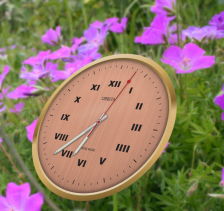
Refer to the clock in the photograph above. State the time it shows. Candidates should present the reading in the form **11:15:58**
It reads **6:37:03**
